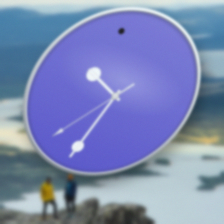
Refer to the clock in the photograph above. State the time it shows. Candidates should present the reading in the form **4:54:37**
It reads **10:35:40**
